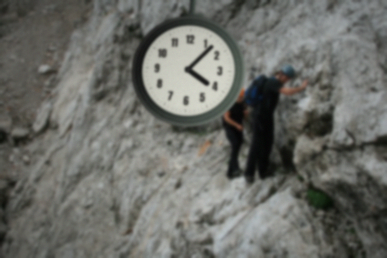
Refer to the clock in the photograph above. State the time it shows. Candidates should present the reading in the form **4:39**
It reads **4:07**
